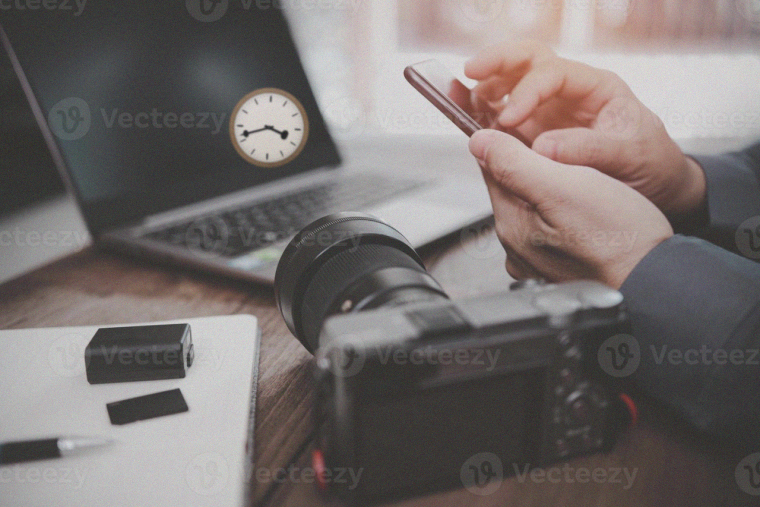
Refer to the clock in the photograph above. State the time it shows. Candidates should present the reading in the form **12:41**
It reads **3:42**
